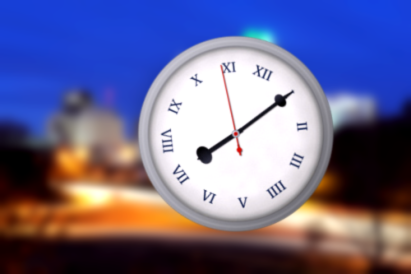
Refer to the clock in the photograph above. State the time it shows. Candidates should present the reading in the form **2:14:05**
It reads **7:04:54**
